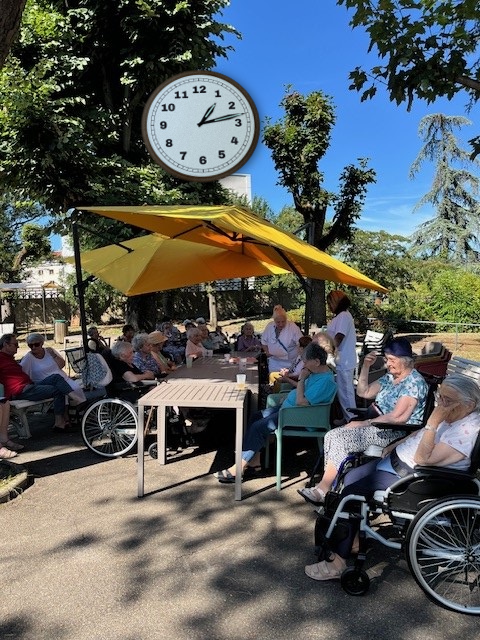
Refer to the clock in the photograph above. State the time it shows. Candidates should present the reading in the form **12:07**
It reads **1:13**
